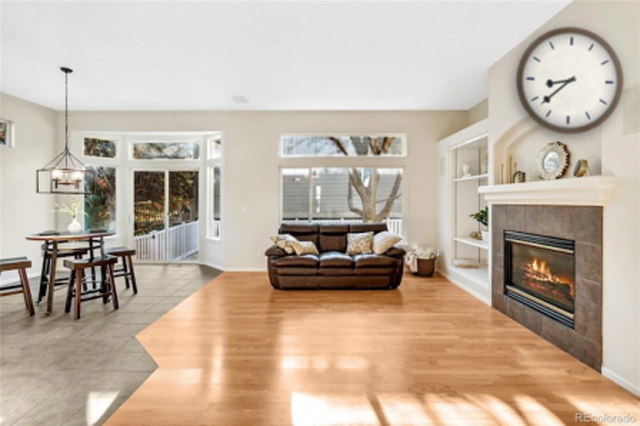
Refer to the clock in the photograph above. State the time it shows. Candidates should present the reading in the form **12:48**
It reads **8:38**
